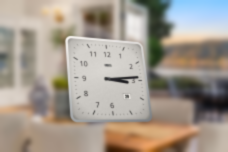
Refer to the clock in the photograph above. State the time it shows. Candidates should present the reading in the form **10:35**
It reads **3:14**
